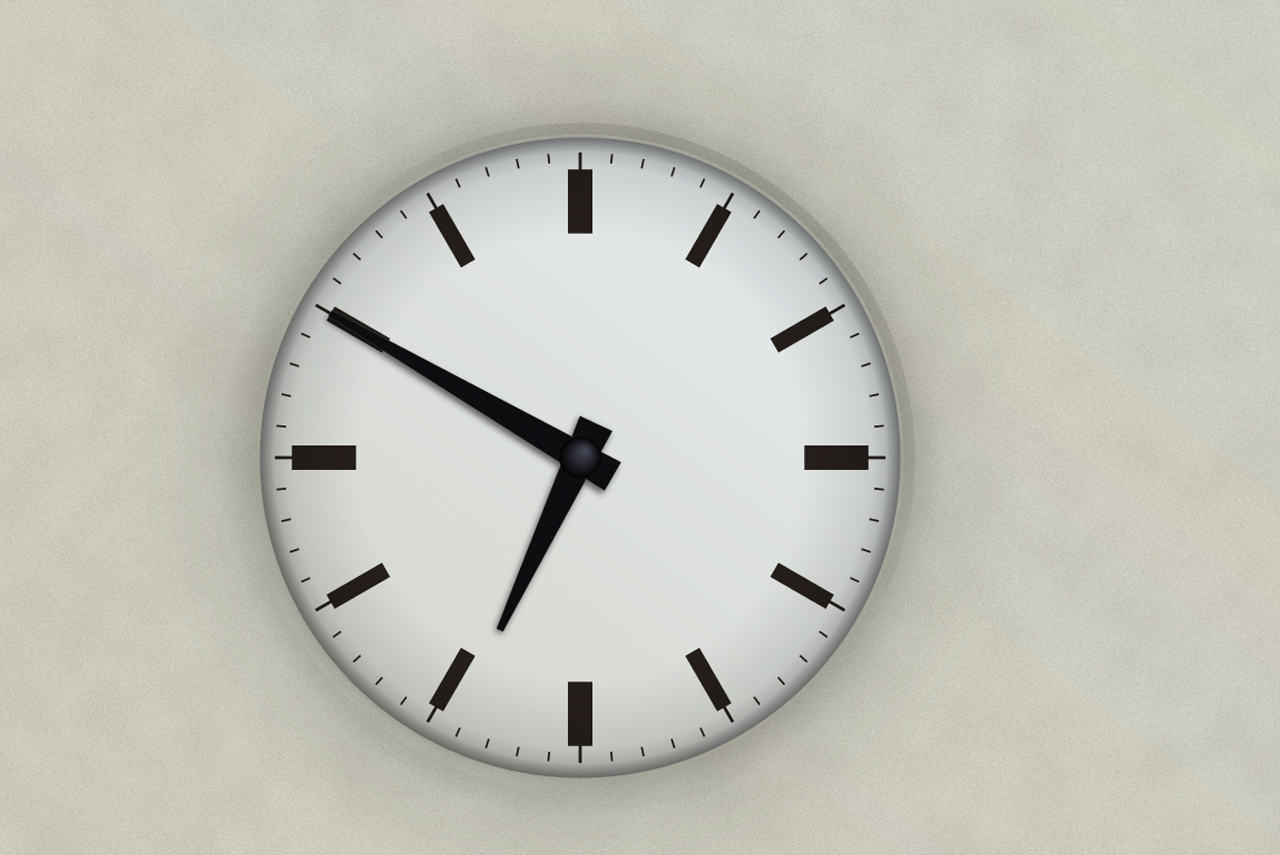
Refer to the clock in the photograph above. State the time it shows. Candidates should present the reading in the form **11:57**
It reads **6:50**
